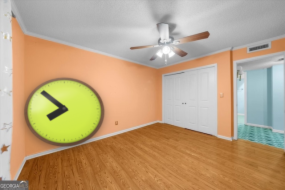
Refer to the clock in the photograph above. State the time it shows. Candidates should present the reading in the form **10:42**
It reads **7:52**
